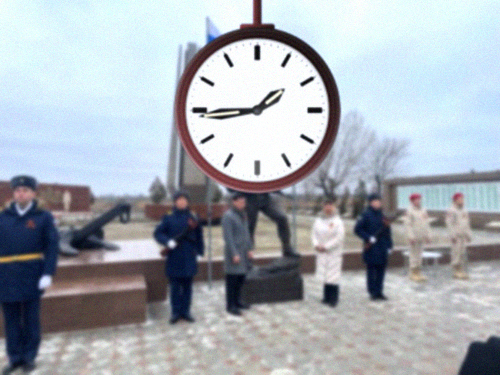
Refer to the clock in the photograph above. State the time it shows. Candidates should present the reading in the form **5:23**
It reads **1:44**
